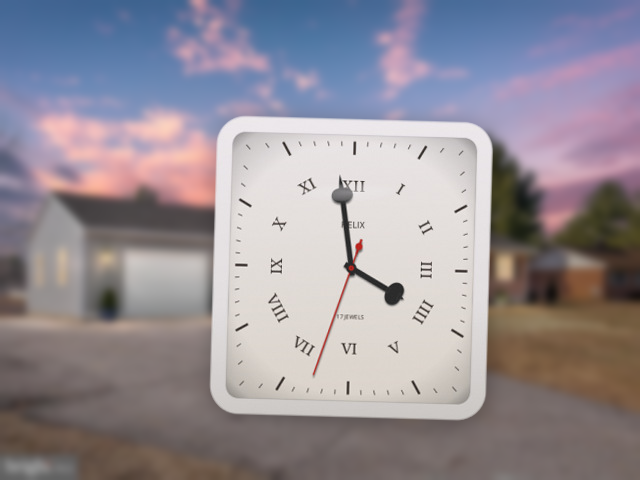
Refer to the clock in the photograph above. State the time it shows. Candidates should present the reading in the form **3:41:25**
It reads **3:58:33**
